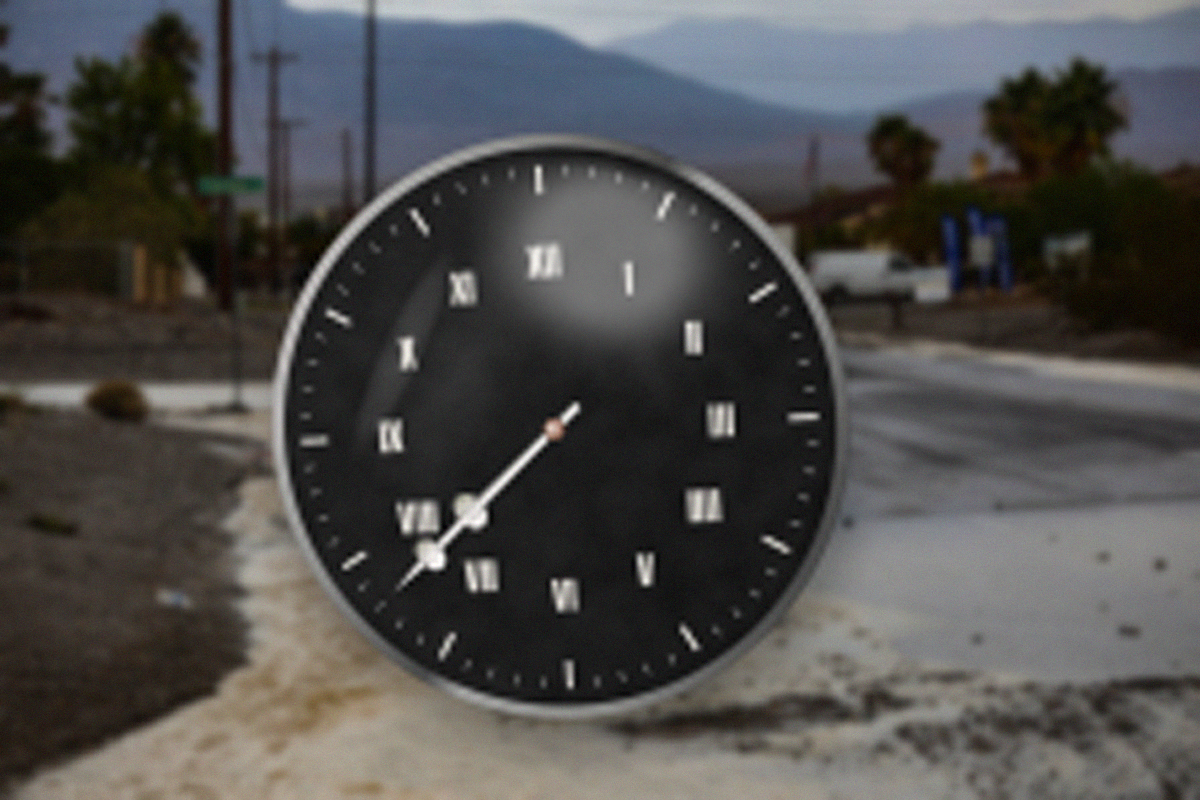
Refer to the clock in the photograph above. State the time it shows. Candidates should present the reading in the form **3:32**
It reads **7:38**
